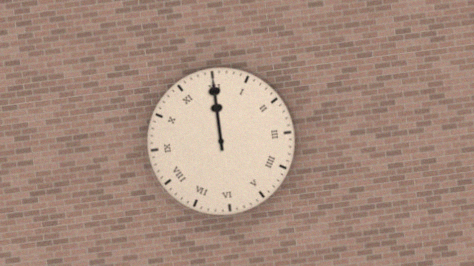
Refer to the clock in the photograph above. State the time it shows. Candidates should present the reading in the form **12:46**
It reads **12:00**
